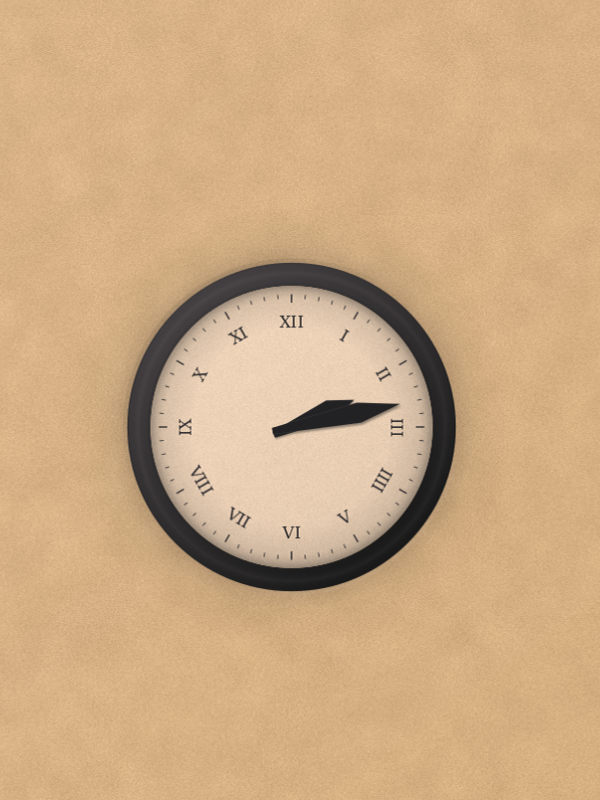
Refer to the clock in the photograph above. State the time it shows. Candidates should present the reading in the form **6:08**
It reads **2:13**
